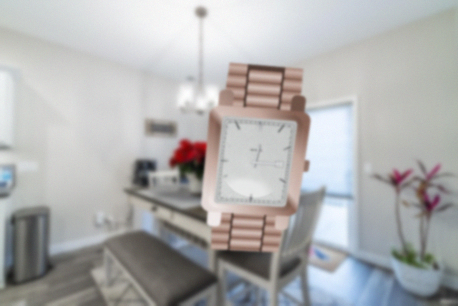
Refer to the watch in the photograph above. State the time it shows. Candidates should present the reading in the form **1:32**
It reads **12:15**
